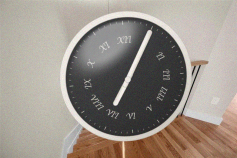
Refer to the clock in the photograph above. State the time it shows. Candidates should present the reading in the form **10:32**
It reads **7:05**
